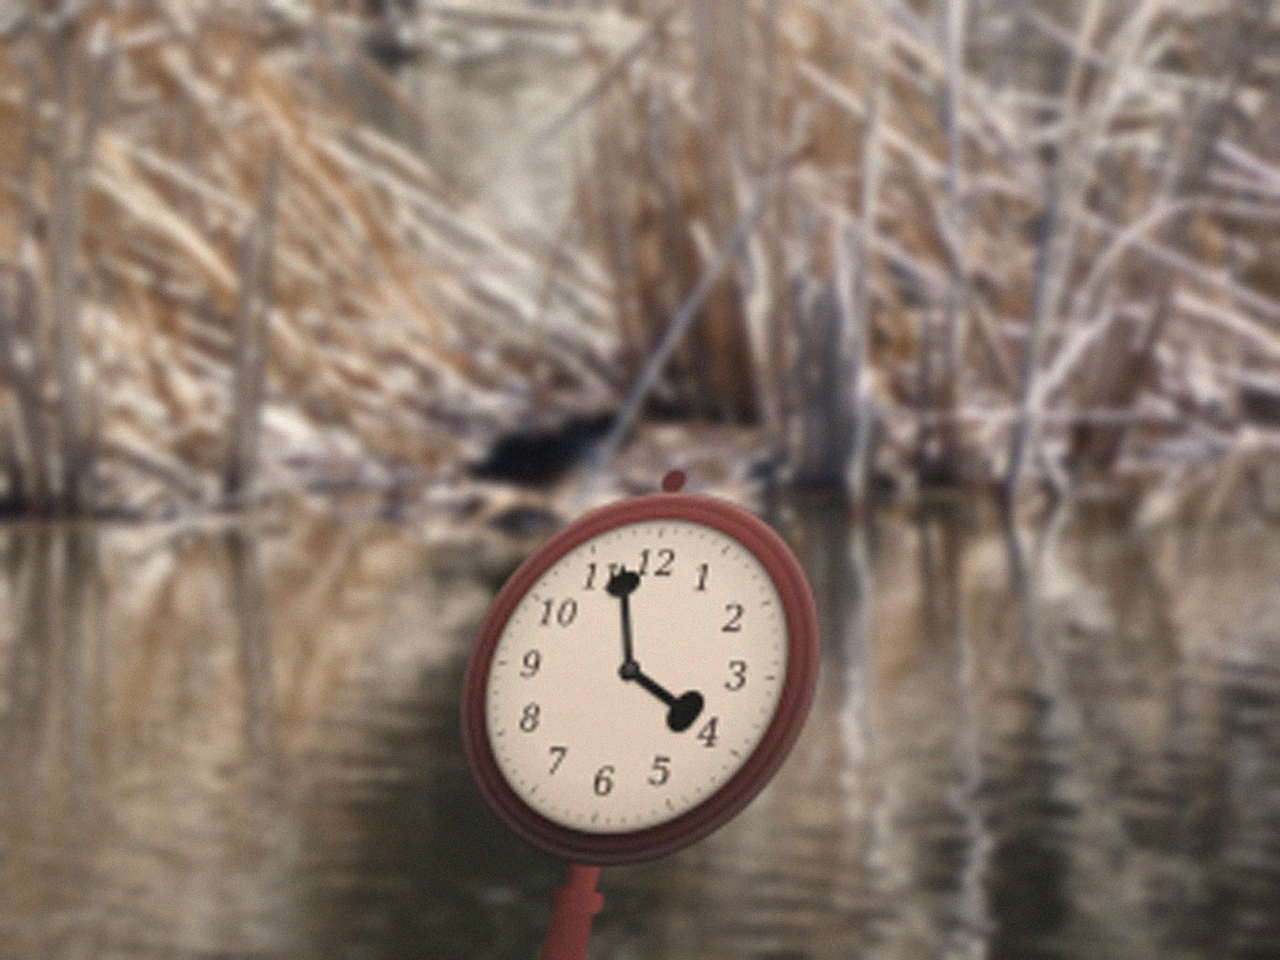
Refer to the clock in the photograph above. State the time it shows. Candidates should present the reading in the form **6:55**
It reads **3:57**
